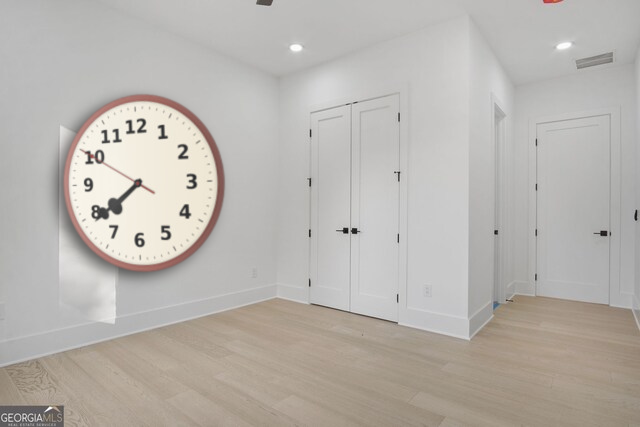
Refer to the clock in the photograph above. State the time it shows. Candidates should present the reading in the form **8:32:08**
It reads **7:38:50**
